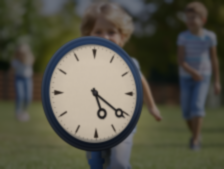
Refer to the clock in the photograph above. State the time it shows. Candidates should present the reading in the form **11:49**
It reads **5:21**
